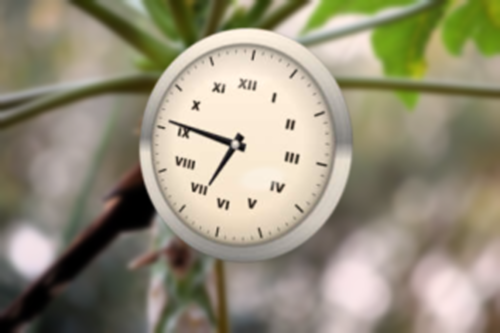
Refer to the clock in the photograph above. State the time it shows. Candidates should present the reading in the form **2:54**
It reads **6:46**
